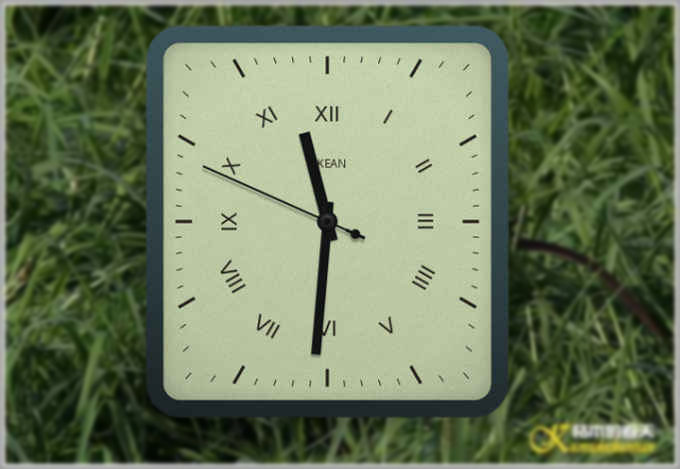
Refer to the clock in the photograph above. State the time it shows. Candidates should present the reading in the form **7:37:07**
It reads **11:30:49**
